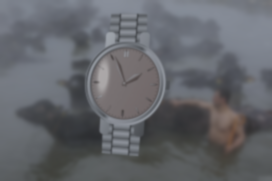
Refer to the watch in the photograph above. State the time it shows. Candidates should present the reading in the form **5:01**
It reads **1:56**
